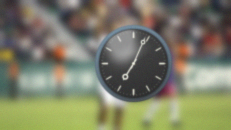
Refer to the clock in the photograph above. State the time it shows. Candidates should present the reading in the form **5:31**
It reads **7:04**
